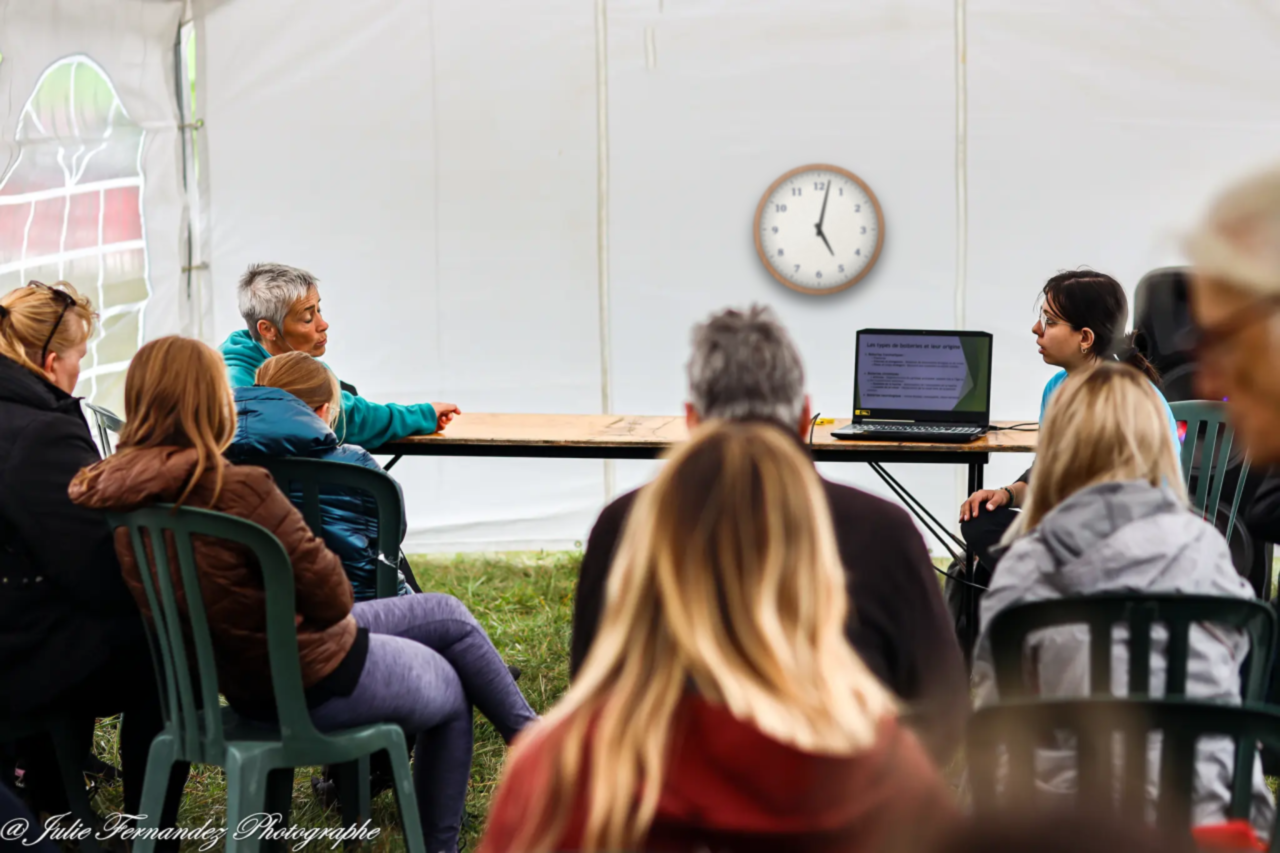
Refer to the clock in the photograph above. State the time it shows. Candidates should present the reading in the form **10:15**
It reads **5:02**
